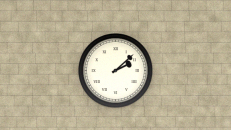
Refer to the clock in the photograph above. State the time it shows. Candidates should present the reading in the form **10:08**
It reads **2:08**
